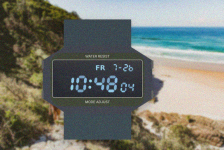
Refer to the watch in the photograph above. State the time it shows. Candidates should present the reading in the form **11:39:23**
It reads **10:48:04**
